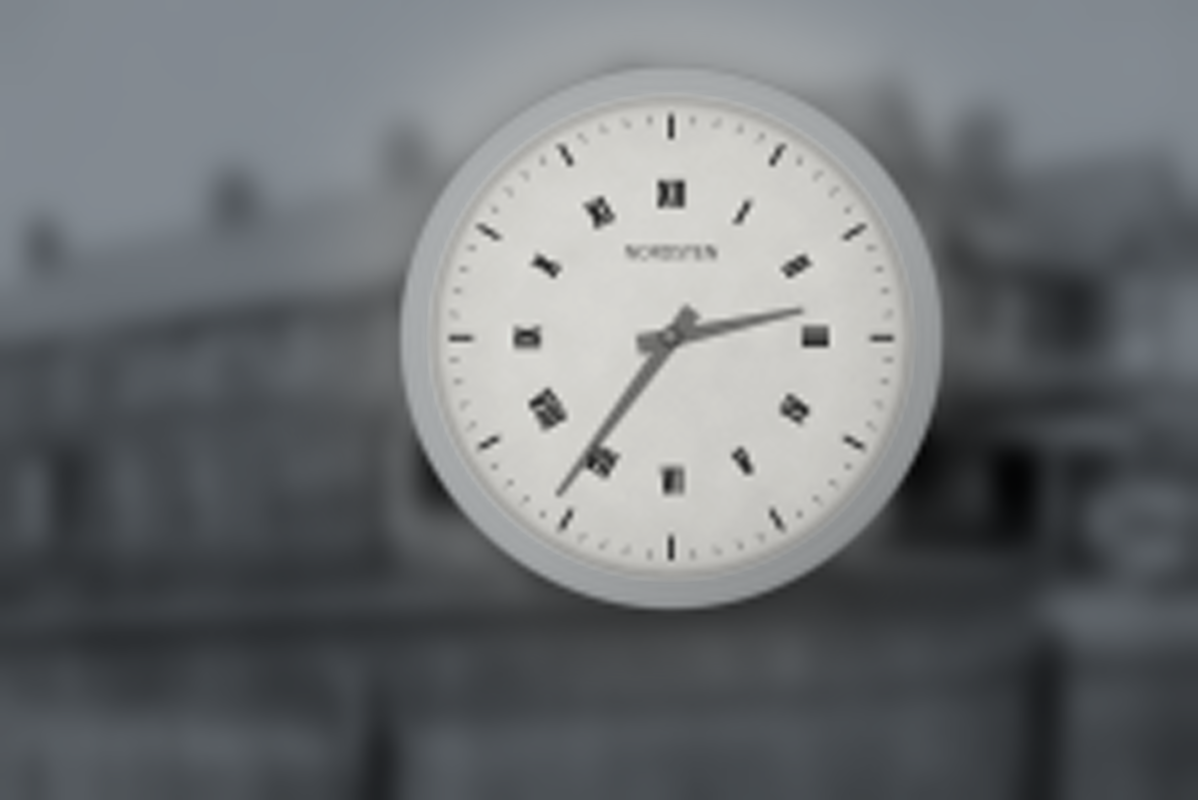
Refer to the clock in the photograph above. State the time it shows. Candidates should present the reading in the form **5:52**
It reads **2:36**
